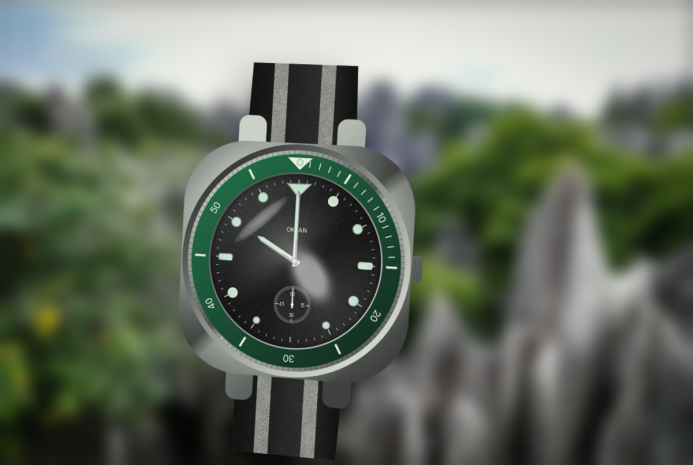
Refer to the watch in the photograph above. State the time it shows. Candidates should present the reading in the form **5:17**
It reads **10:00**
